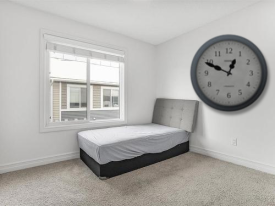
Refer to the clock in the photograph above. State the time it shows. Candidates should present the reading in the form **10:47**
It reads **12:49**
